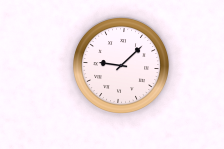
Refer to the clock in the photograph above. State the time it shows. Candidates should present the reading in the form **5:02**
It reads **9:07**
